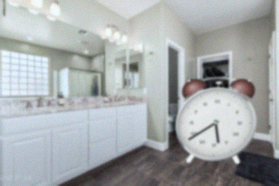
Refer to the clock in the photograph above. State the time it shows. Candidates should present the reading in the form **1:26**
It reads **5:39**
